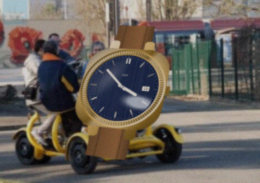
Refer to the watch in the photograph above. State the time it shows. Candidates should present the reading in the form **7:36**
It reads **3:52**
